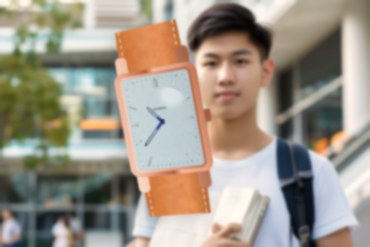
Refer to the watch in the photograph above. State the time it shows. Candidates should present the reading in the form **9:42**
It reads **10:38**
